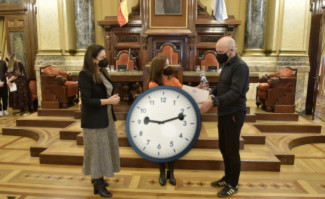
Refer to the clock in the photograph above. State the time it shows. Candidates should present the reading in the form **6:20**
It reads **9:12**
